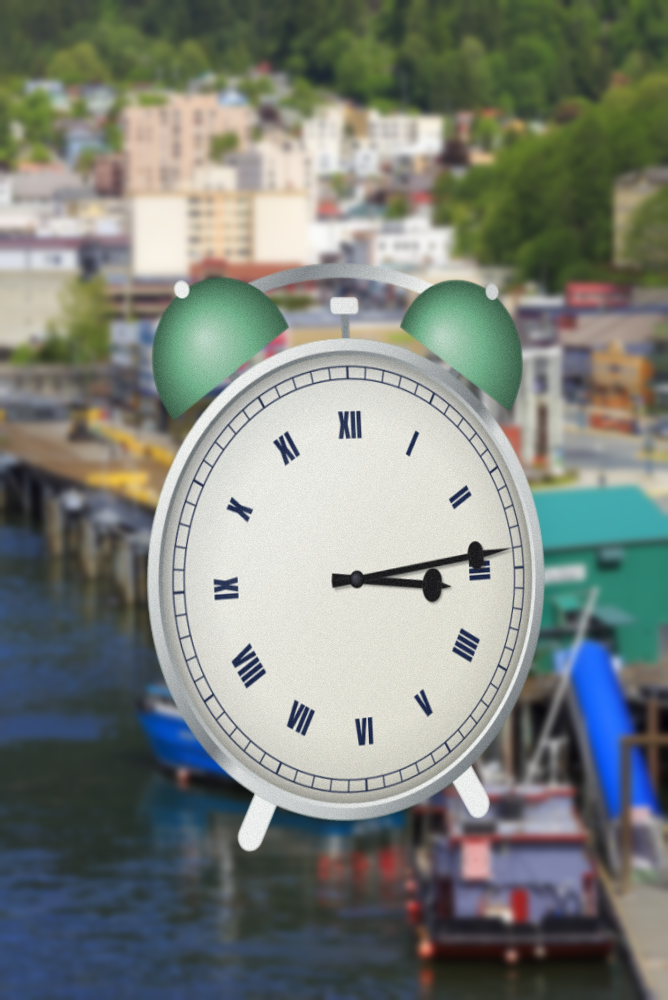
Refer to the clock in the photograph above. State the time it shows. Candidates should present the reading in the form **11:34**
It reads **3:14**
